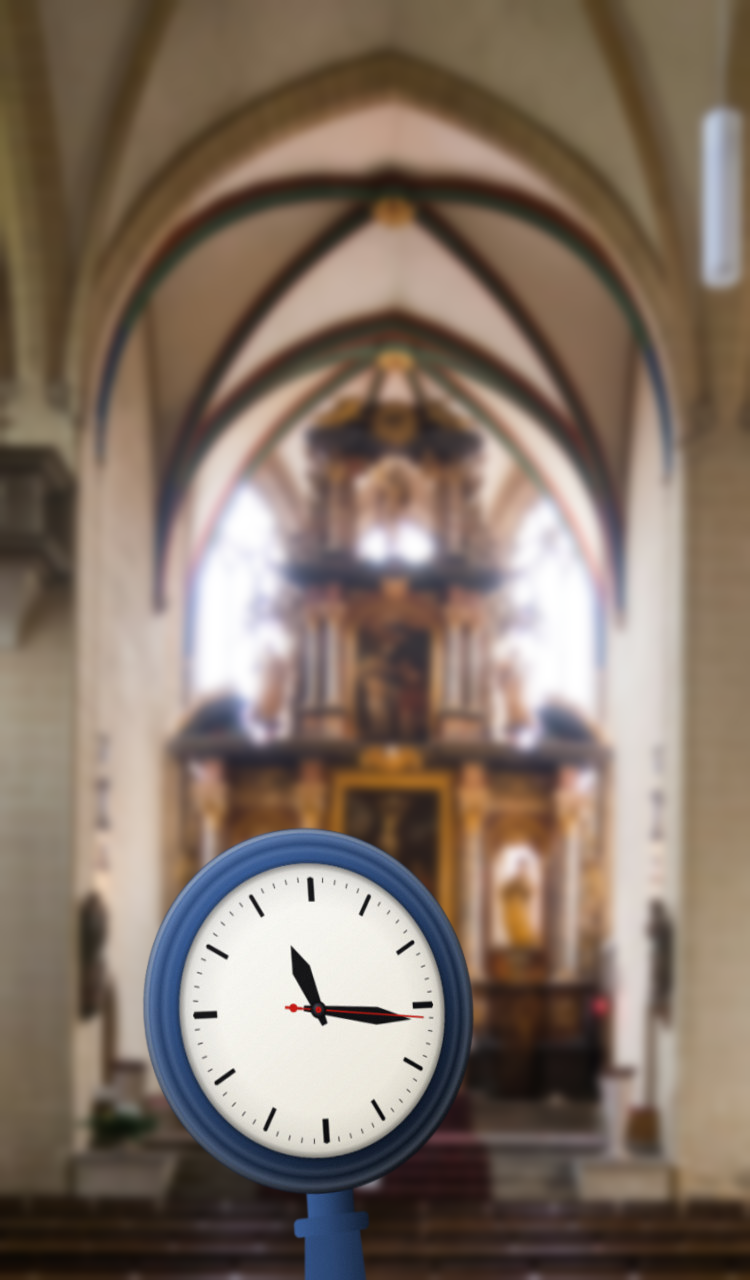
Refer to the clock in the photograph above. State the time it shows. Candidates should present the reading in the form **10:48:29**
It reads **11:16:16**
